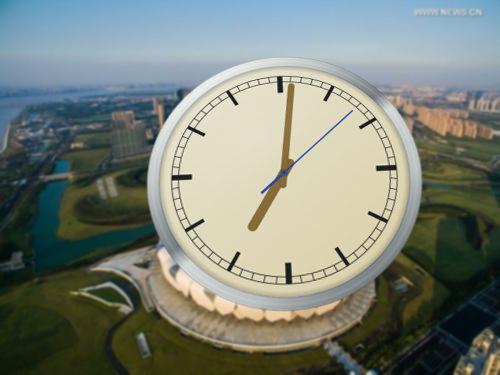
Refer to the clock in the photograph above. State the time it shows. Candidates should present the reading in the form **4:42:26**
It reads **7:01:08**
